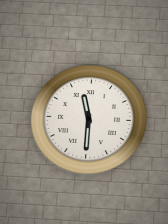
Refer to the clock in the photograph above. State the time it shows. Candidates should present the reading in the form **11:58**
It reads **11:30**
